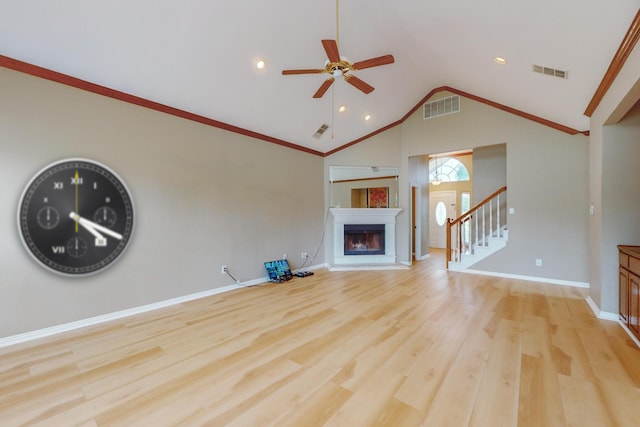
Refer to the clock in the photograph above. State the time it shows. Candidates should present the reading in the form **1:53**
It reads **4:19**
